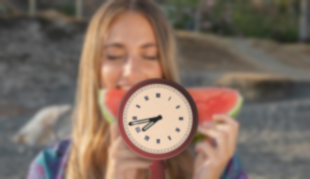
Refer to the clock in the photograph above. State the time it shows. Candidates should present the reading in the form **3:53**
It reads **7:43**
